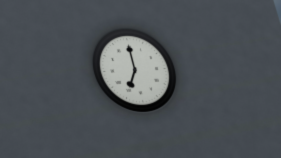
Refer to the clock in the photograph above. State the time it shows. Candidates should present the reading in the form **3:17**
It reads **7:00**
